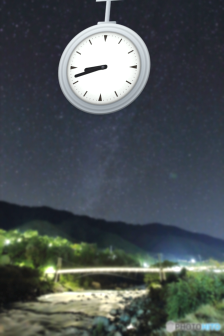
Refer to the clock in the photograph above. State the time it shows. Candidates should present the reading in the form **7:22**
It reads **8:42**
